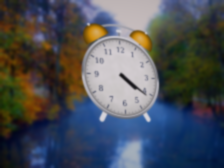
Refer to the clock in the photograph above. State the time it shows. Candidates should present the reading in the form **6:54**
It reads **4:21**
